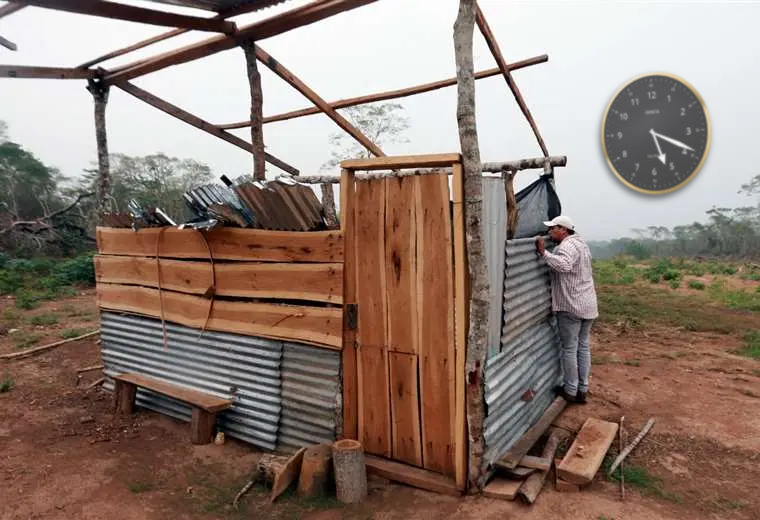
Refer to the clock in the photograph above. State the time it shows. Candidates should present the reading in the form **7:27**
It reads **5:19**
